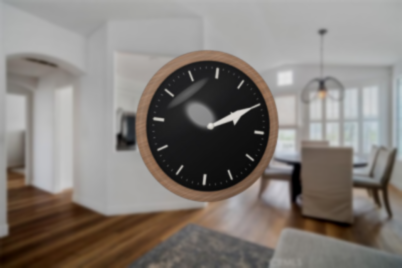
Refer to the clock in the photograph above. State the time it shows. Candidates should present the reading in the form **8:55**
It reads **2:10**
